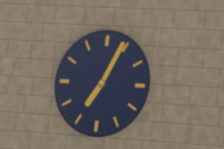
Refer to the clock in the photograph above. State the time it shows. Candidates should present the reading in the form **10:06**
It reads **7:04**
